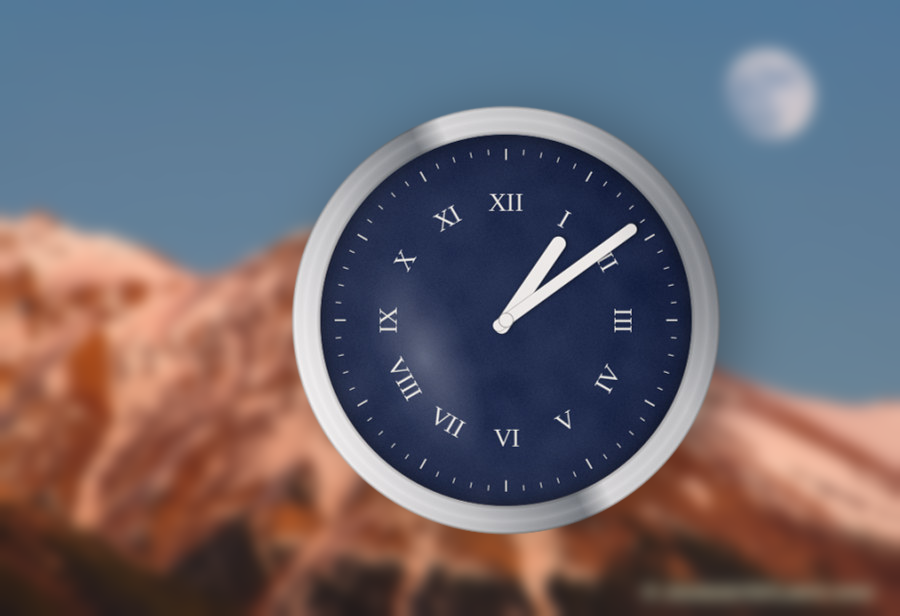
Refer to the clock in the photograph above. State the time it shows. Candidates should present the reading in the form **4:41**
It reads **1:09**
